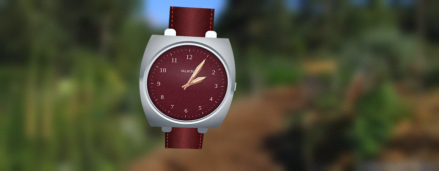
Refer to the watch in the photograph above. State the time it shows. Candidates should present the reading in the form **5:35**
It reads **2:05**
